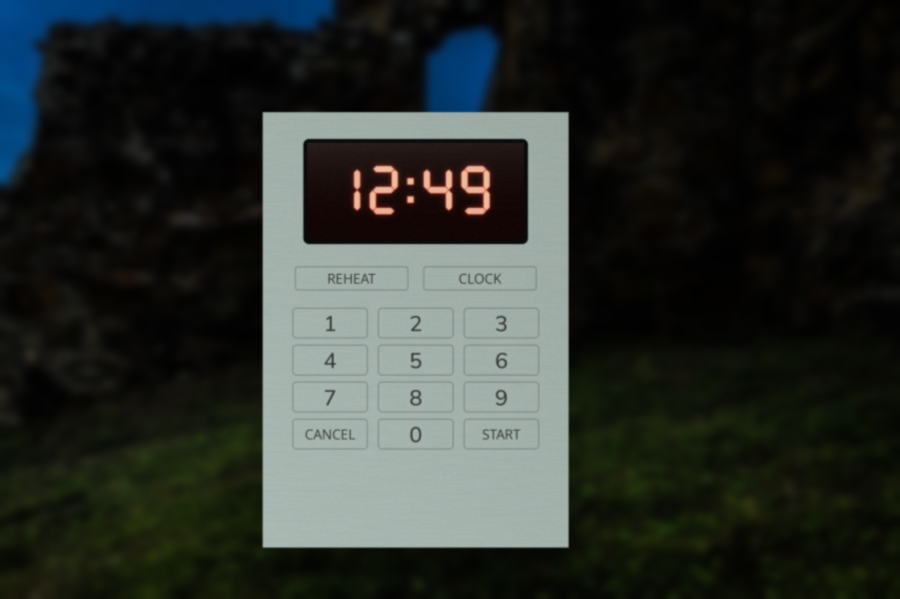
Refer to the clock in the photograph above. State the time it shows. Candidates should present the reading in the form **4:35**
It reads **12:49**
